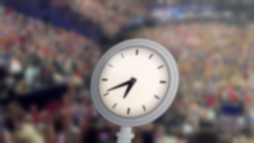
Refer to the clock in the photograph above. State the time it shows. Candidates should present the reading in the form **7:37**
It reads **6:41**
